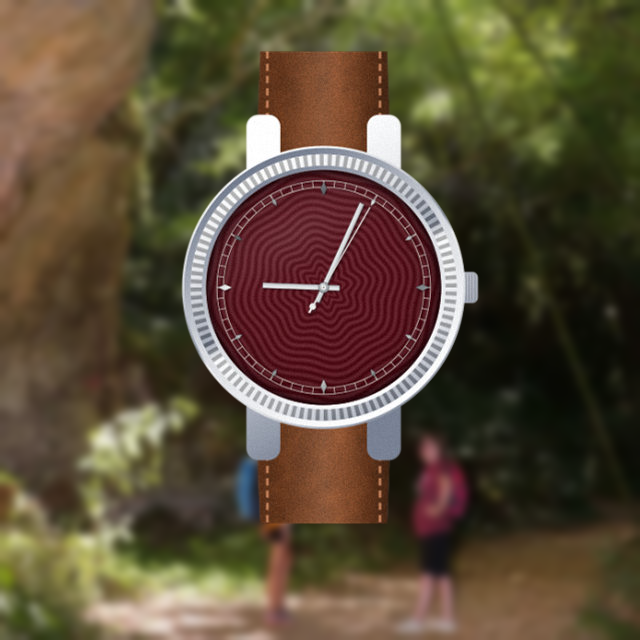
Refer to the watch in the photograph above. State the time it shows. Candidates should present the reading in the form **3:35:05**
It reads **9:04:05**
